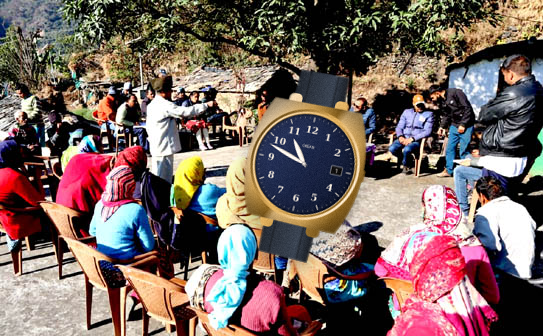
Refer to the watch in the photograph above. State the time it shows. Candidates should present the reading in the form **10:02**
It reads **10:48**
